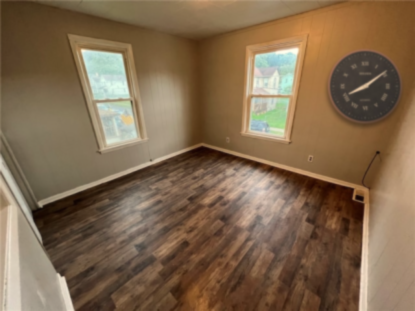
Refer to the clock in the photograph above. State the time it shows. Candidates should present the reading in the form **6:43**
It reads **8:09**
